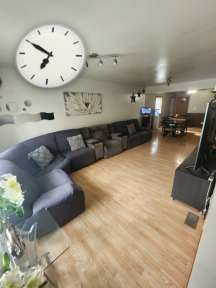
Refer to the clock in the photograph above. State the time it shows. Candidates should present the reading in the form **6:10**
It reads **6:50**
